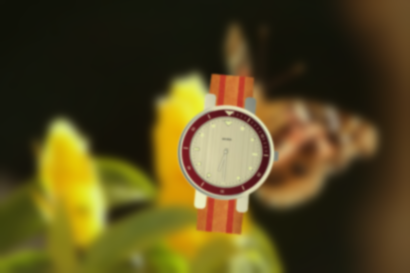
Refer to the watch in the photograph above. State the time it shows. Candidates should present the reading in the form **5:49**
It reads **6:30**
